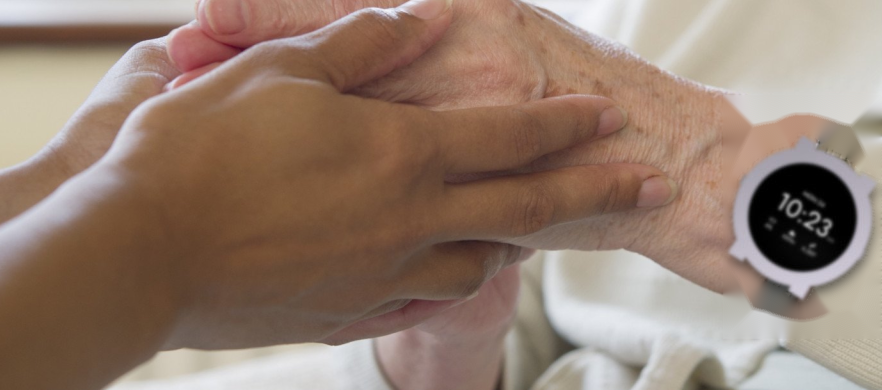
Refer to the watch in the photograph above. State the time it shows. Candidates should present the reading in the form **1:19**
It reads **10:23**
